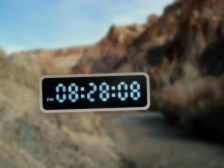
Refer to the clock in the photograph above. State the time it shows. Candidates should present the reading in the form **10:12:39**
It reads **8:28:08**
